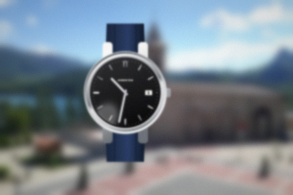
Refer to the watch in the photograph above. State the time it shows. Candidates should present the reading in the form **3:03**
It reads **10:32**
